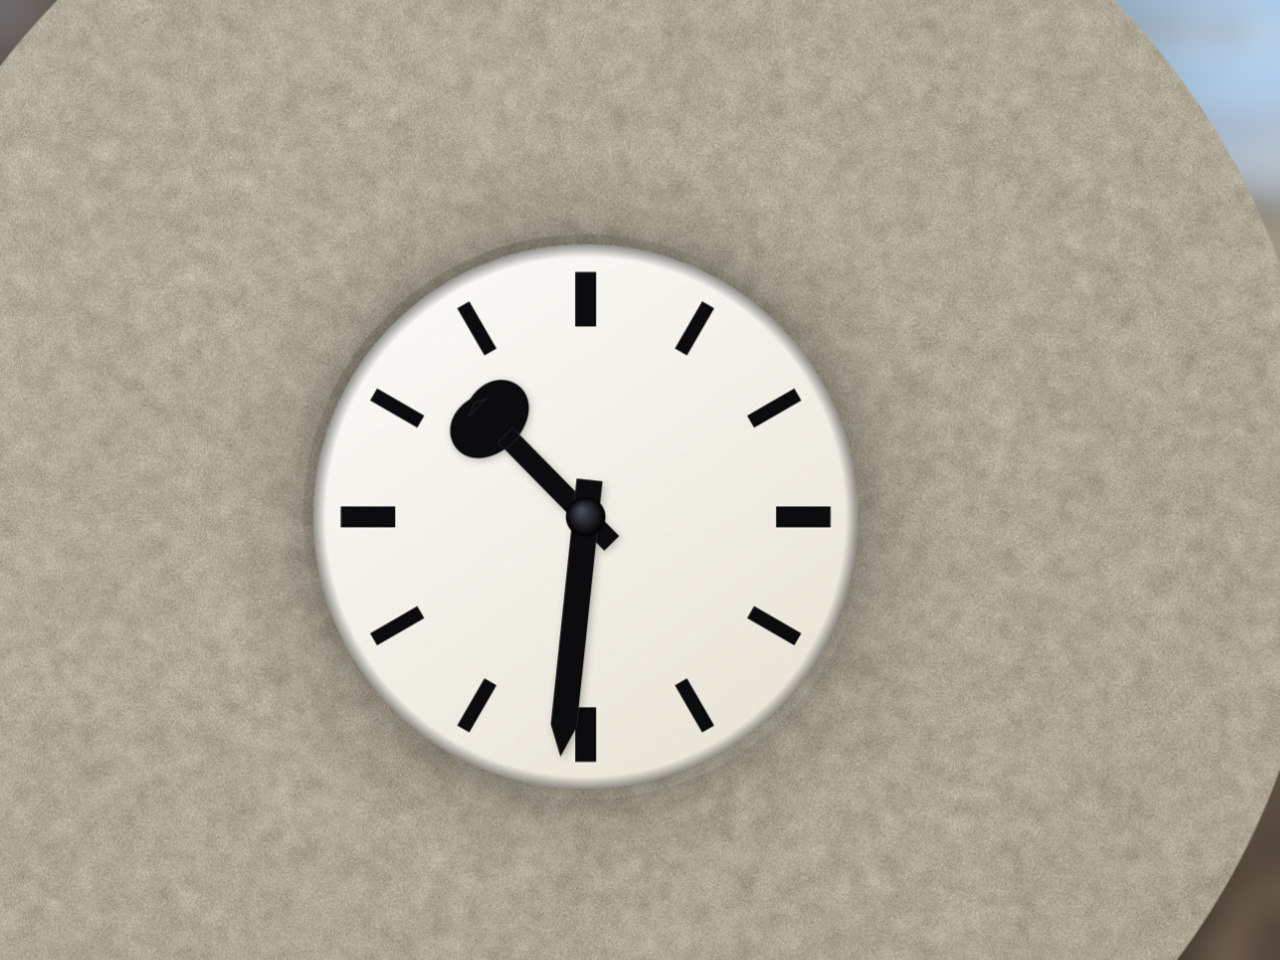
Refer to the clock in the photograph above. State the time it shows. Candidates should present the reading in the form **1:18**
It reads **10:31**
